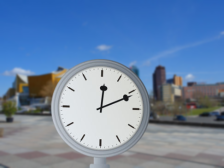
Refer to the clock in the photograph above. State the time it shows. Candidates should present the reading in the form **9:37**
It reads **12:11**
